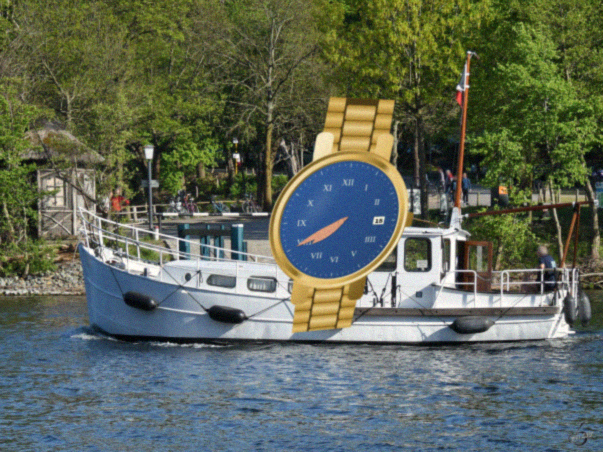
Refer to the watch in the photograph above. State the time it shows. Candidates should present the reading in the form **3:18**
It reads **7:40**
